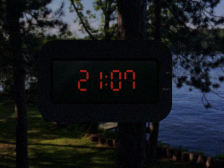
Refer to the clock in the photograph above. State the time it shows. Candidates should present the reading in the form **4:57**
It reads **21:07**
